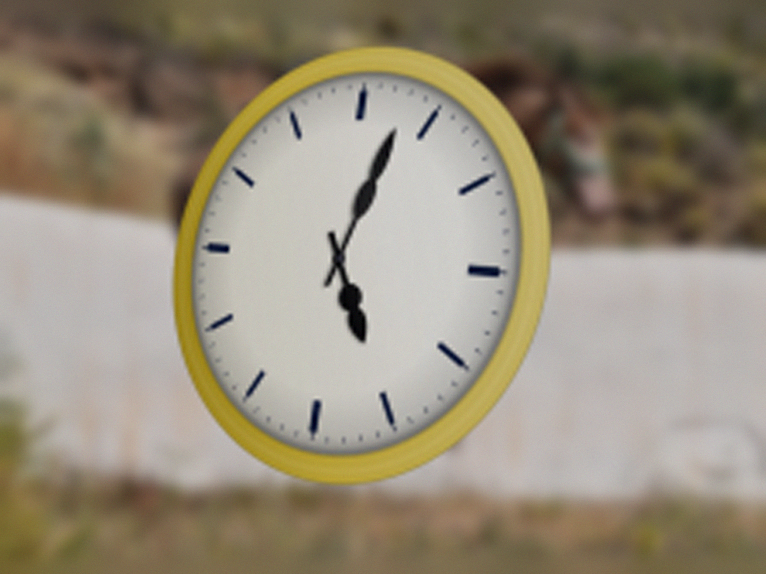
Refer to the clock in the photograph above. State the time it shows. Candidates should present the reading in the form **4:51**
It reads **5:03**
